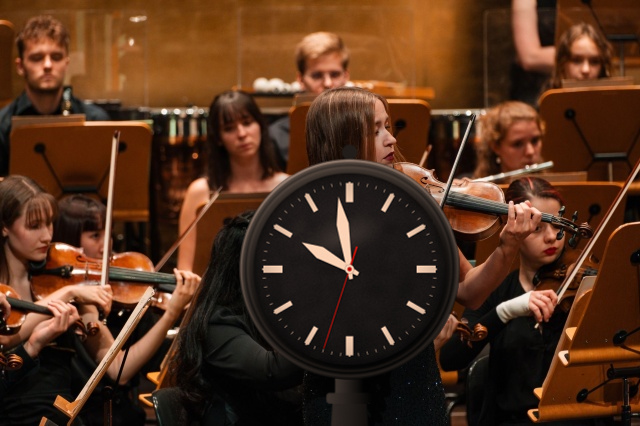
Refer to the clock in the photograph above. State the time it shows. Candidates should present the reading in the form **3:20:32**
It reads **9:58:33**
